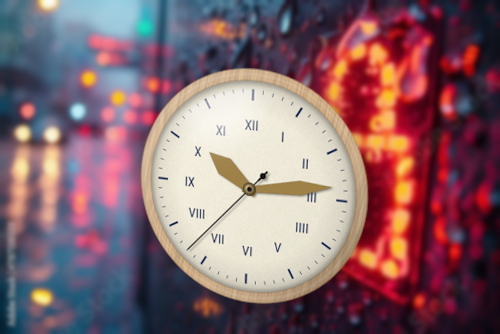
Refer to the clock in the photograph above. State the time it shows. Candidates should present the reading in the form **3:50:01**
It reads **10:13:37**
